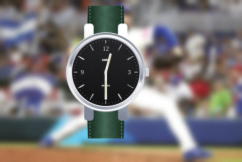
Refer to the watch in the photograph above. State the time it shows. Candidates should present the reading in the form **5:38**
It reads **12:30**
